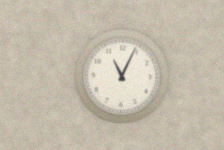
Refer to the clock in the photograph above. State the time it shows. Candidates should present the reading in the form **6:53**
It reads **11:04**
